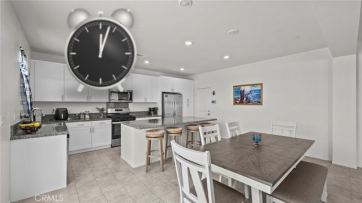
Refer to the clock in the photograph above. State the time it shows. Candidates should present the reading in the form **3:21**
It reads **12:03**
